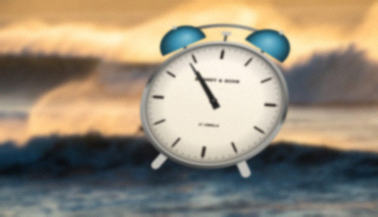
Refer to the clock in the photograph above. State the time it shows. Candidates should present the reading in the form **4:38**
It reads **10:54**
